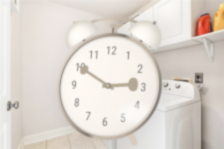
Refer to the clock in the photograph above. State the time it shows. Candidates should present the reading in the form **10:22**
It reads **2:50**
